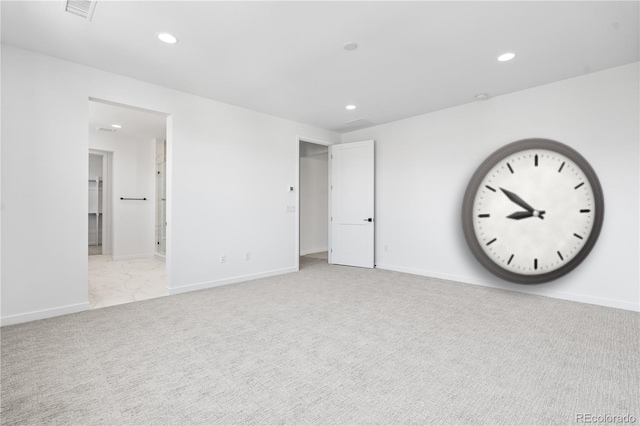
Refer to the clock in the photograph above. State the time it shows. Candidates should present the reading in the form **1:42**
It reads **8:51**
